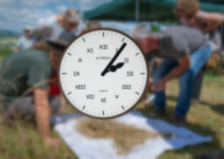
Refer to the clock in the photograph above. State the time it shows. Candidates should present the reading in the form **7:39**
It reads **2:06**
